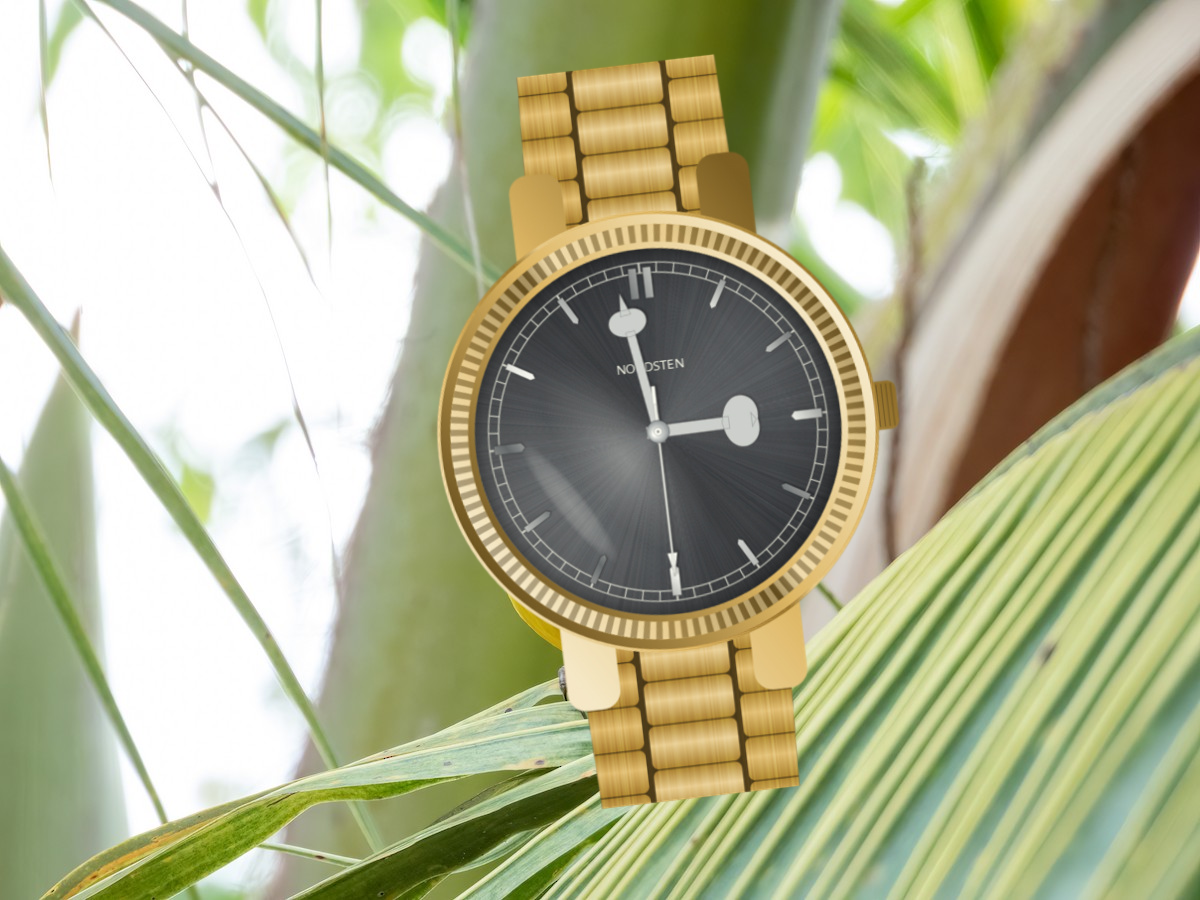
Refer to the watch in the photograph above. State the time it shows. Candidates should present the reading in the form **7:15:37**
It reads **2:58:30**
